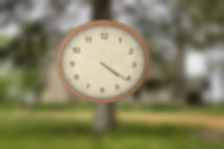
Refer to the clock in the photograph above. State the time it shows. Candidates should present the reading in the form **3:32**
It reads **4:21**
